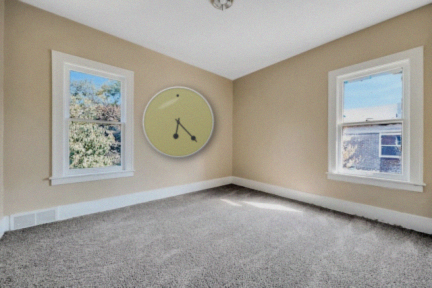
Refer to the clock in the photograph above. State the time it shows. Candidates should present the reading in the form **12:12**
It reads **6:23**
